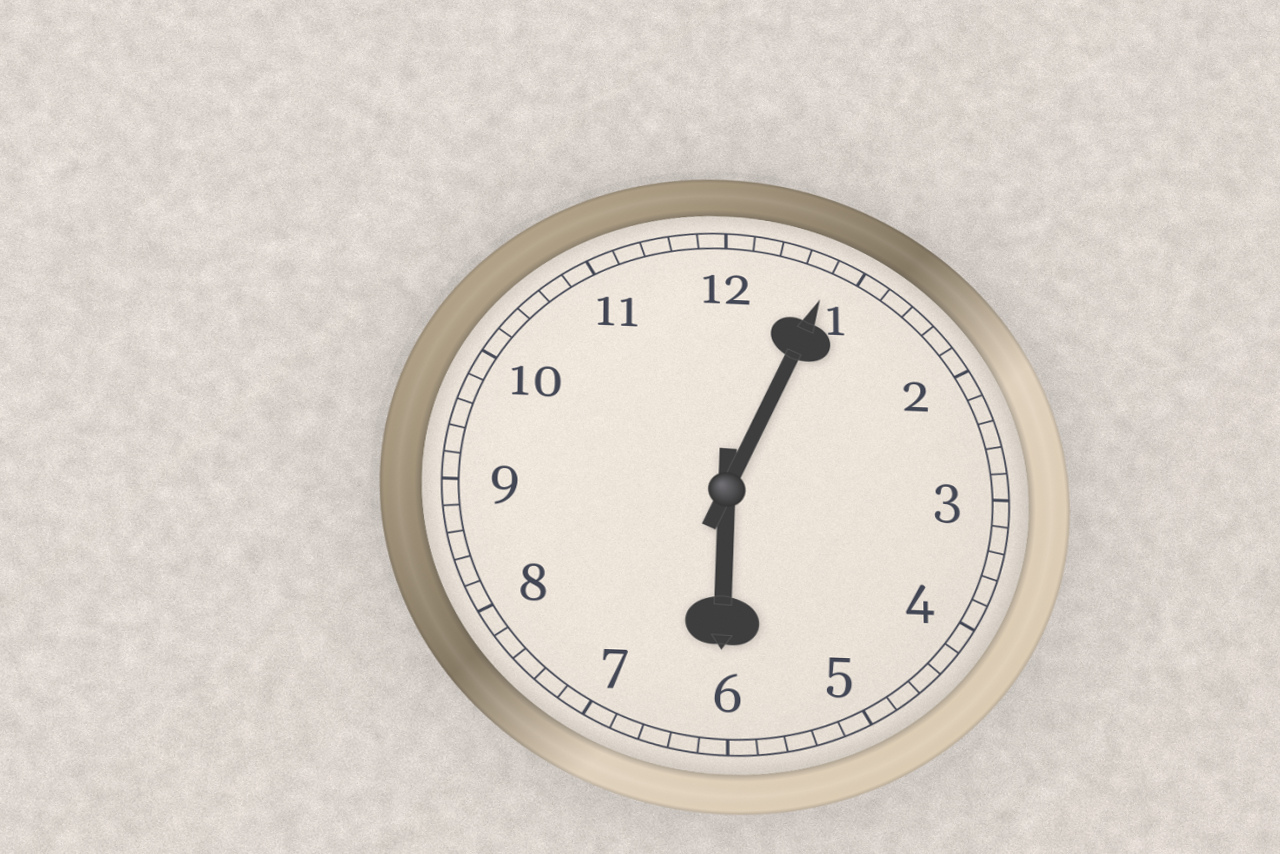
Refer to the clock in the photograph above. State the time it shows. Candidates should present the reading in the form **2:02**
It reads **6:04**
